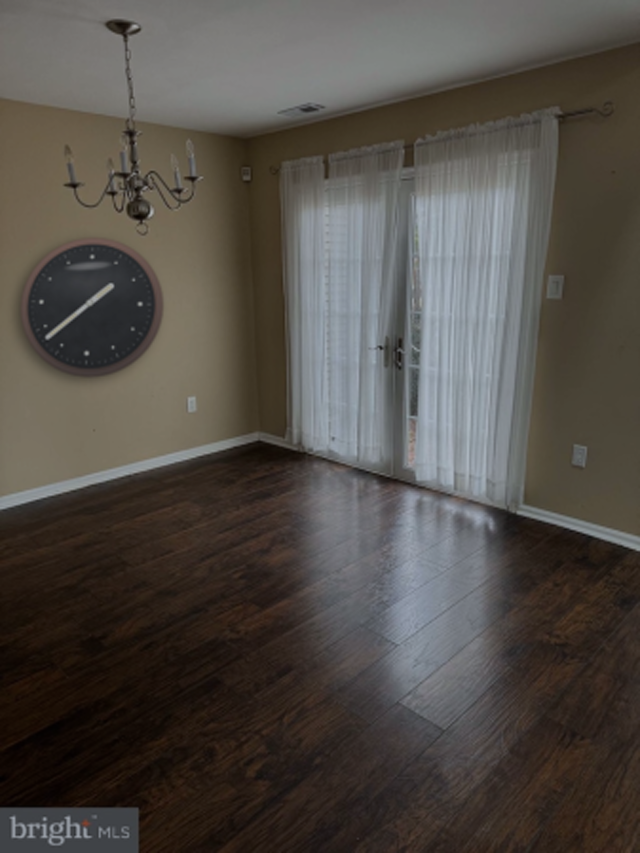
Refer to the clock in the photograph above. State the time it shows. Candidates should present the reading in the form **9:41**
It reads **1:38**
